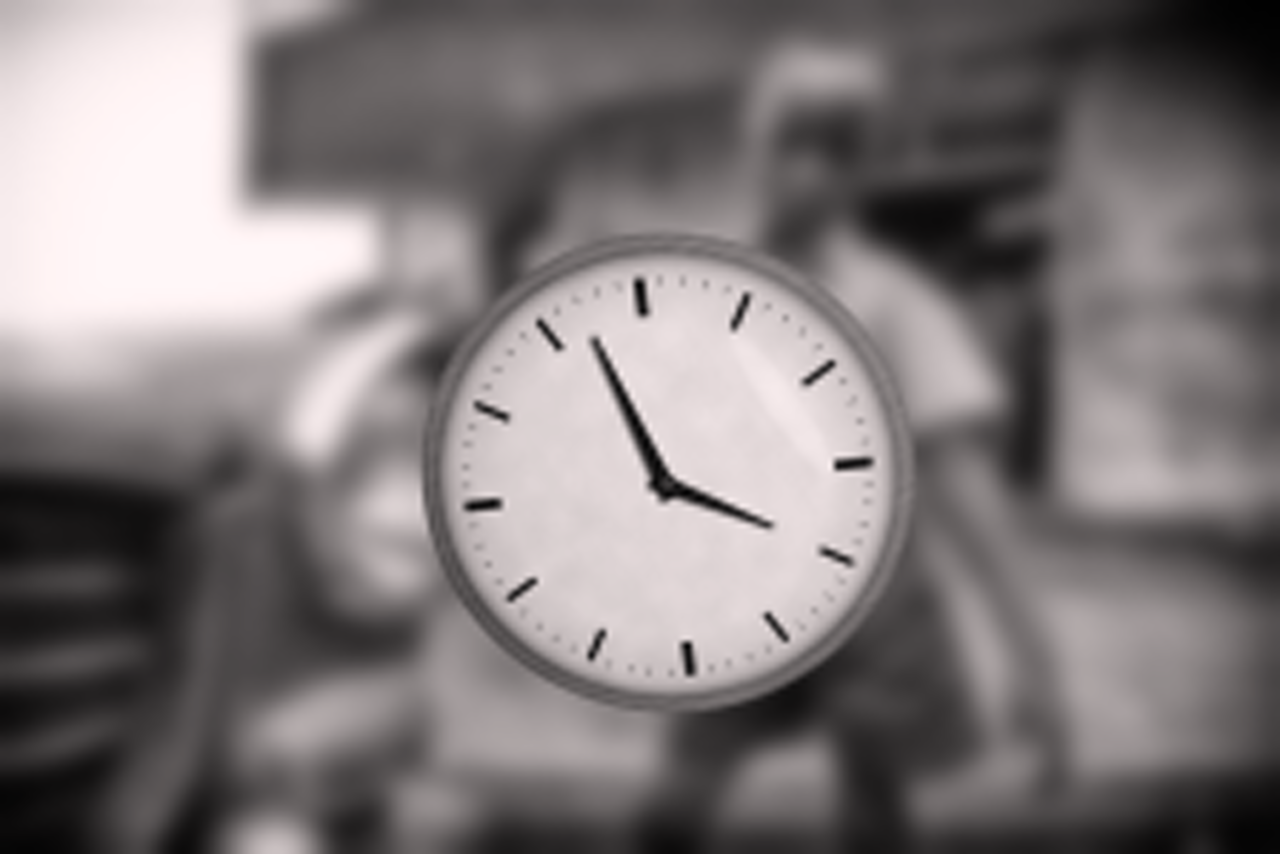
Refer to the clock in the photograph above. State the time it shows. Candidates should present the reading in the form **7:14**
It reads **3:57**
